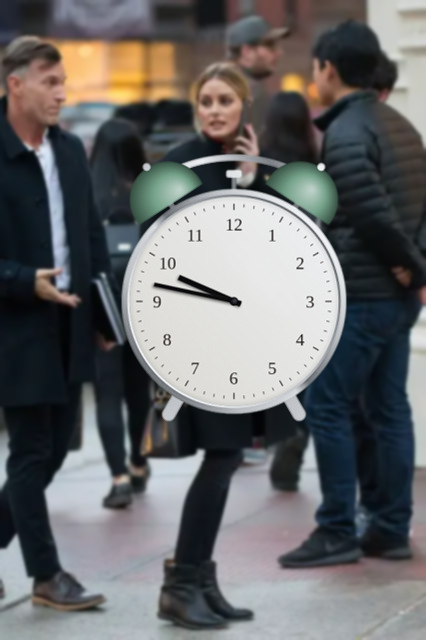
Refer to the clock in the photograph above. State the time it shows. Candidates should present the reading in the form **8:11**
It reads **9:47**
